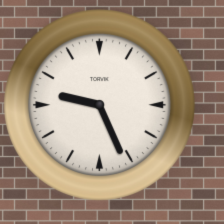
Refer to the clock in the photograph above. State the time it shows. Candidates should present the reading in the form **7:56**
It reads **9:26**
